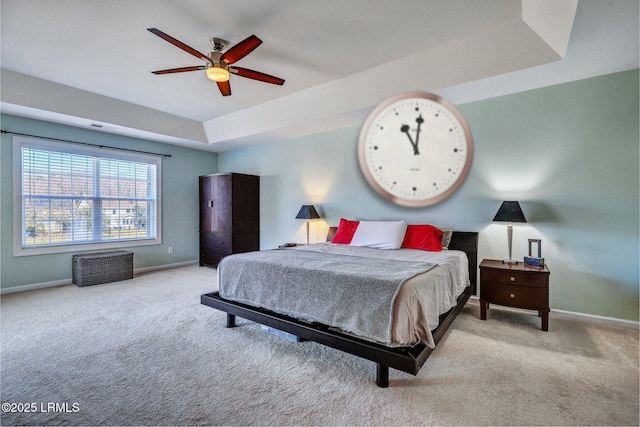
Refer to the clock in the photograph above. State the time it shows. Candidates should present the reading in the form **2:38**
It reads **11:01**
